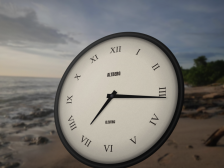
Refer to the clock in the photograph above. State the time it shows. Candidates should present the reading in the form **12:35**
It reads **7:16**
